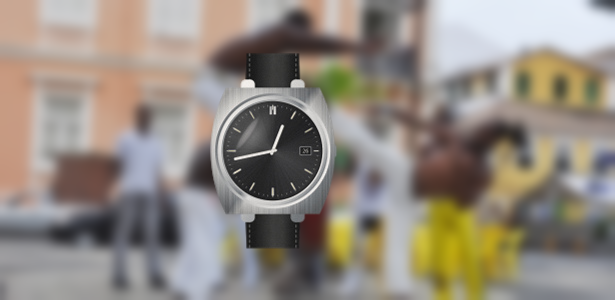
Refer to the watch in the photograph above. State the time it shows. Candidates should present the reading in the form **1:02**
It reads **12:43**
